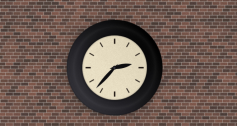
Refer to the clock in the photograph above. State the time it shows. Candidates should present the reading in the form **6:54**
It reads **2:37**
